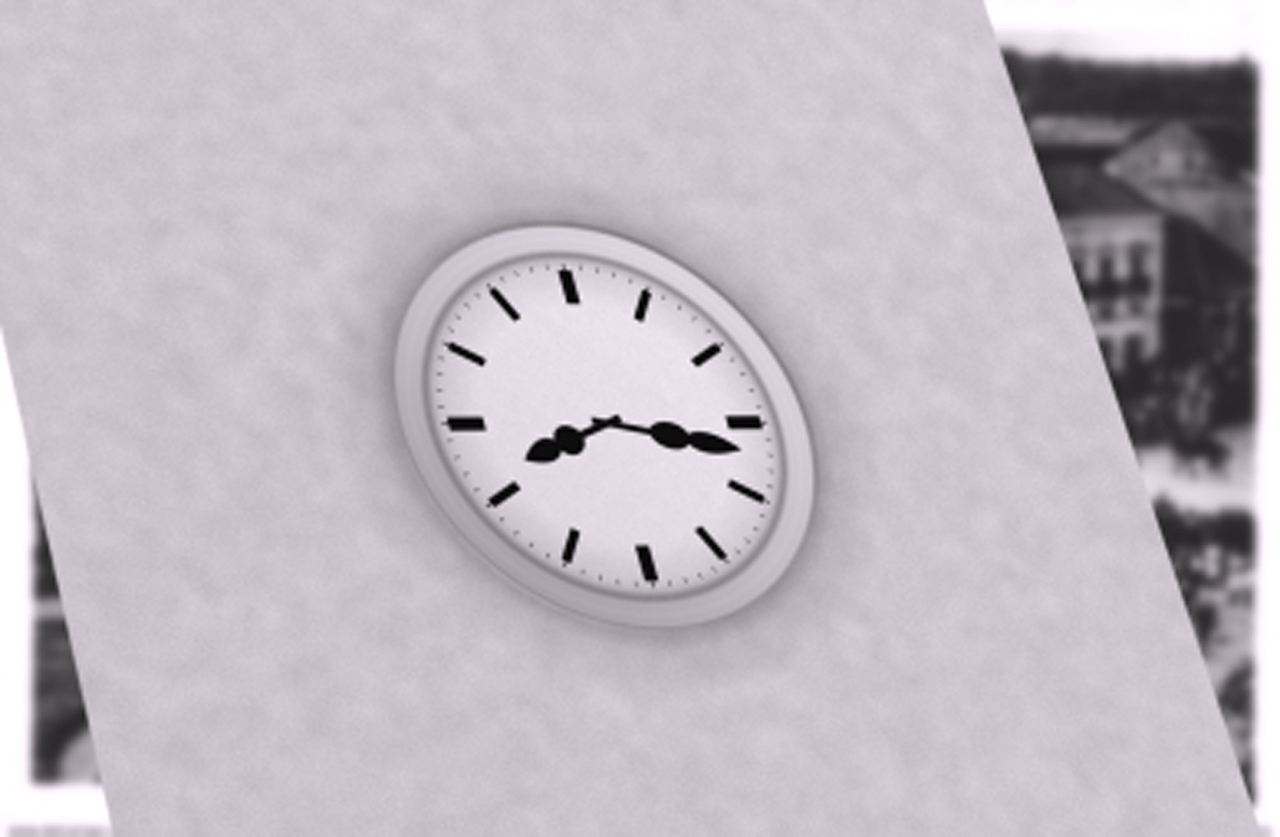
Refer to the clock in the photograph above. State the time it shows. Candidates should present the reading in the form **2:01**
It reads **8:17**
